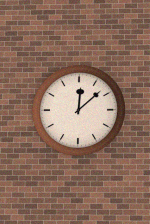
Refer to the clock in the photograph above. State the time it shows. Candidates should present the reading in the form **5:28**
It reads **12:08**
